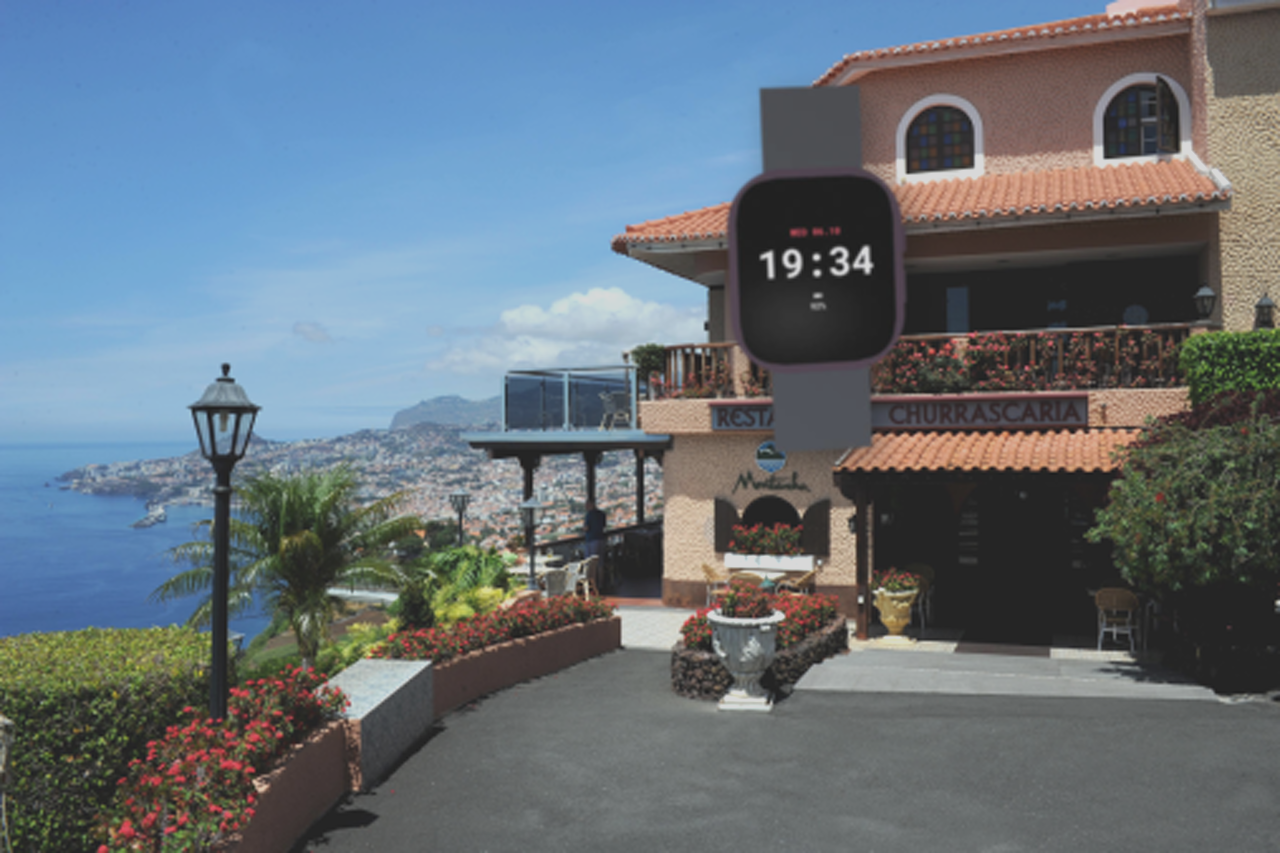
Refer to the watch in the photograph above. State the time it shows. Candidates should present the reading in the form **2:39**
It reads **19:34**
